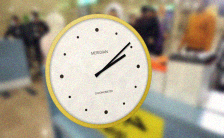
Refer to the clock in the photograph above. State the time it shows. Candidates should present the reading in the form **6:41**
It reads **2:09**
